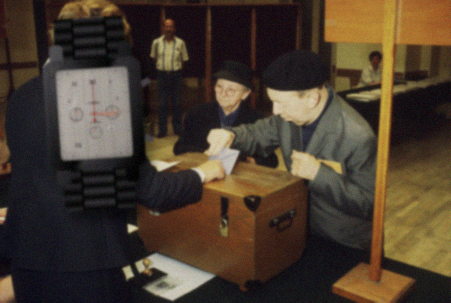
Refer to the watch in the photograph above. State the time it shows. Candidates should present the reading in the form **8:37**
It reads **3:15**
